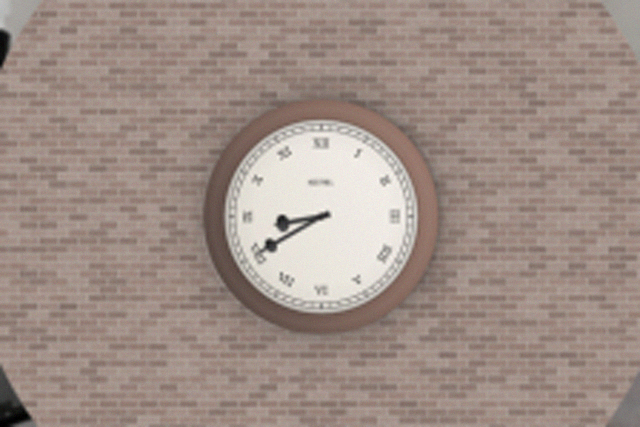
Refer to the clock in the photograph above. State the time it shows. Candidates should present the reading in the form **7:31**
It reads **8:40**
